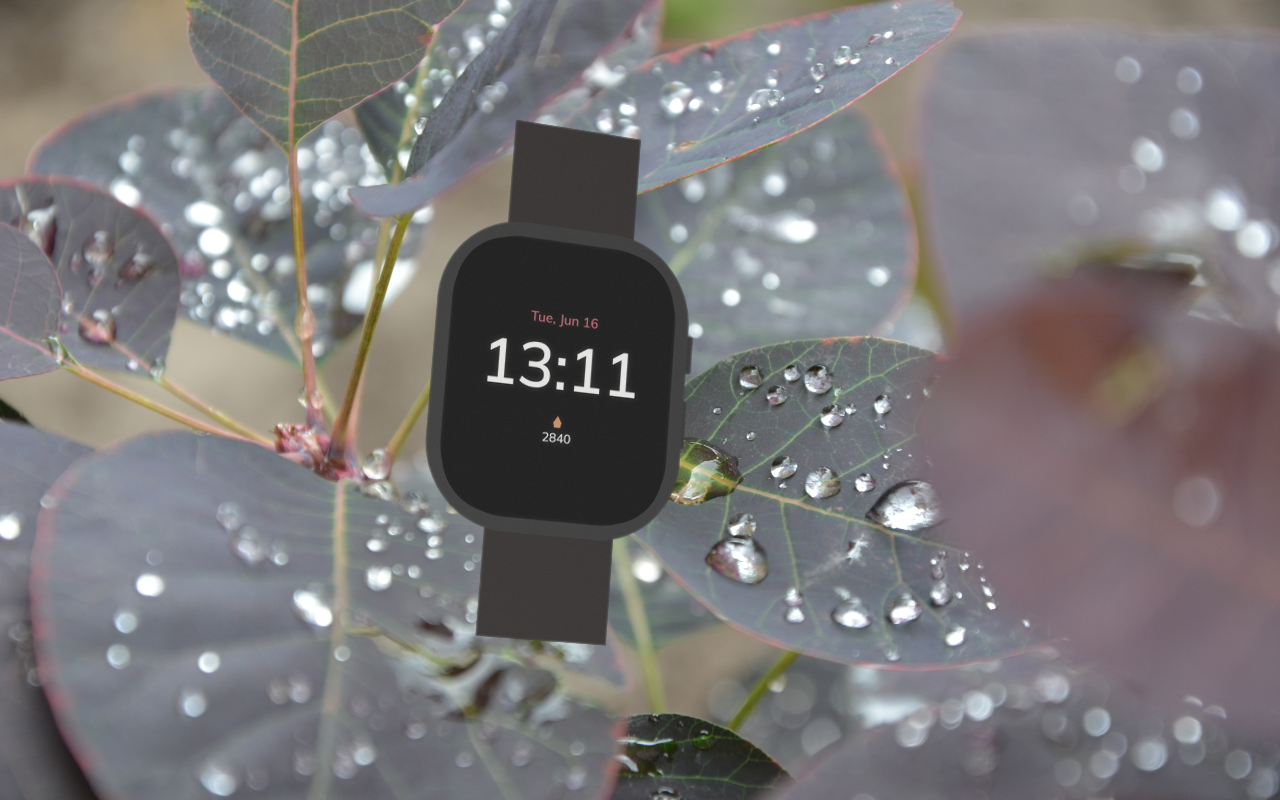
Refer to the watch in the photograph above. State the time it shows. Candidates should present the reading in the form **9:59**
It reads **13:11**
